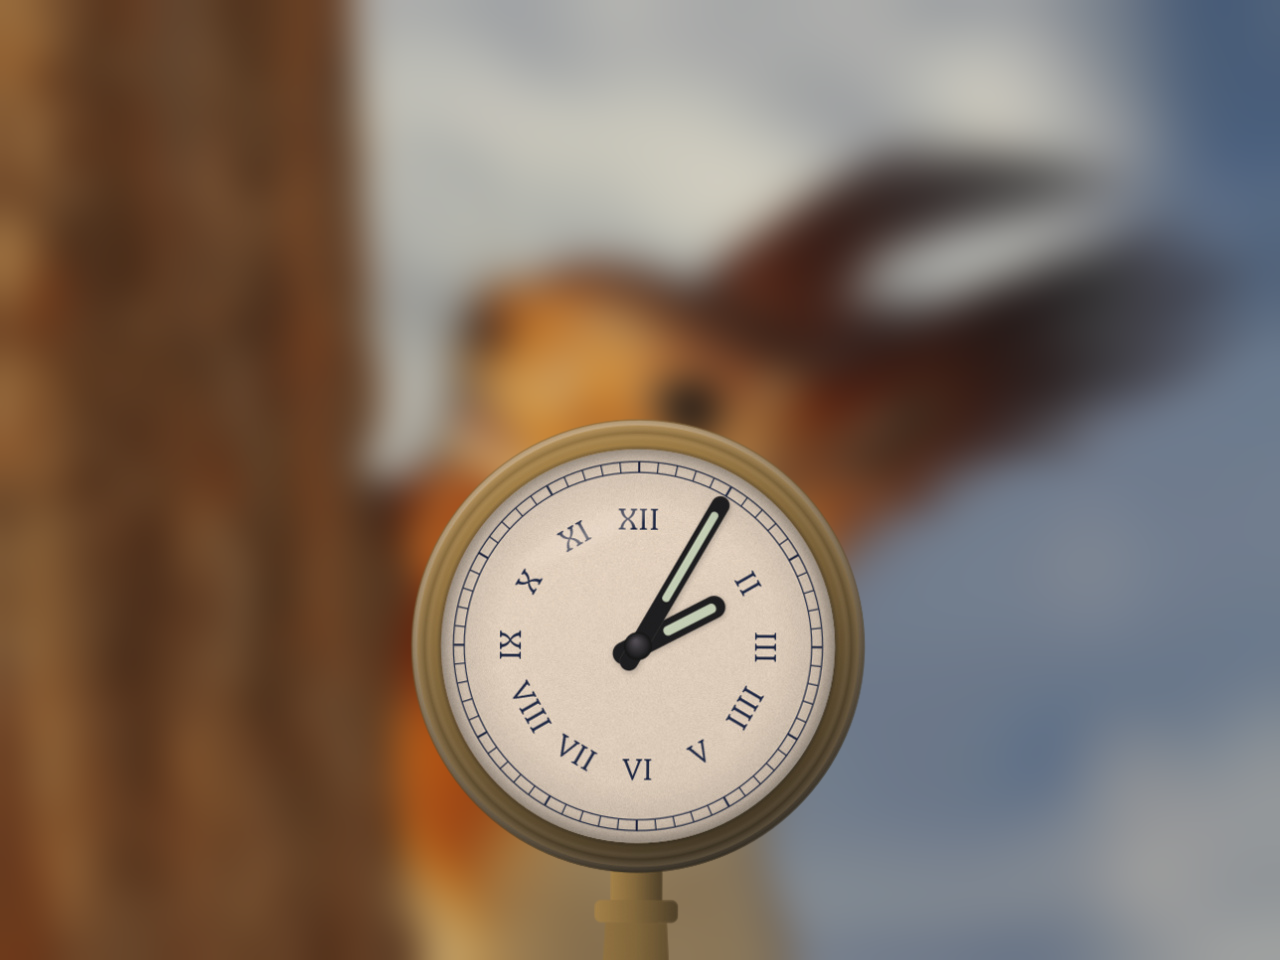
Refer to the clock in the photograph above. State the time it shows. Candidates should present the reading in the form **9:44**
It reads **2:05**
